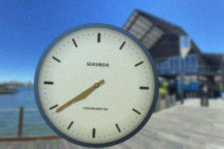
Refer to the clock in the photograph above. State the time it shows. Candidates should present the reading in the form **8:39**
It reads **7:39**
